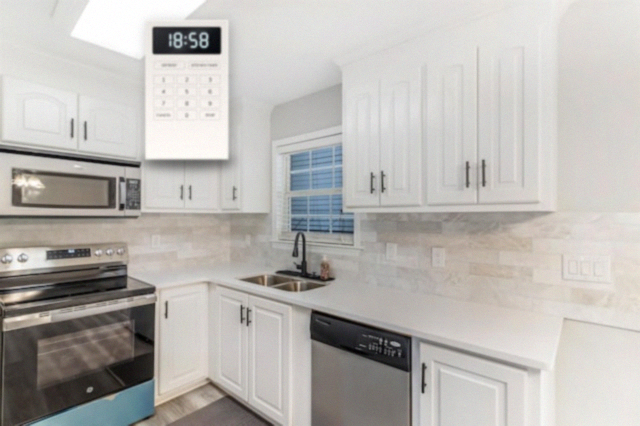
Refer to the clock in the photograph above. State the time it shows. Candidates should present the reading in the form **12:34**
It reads **18:58**
